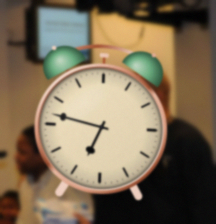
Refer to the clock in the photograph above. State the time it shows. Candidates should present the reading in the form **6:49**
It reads **6:47**
